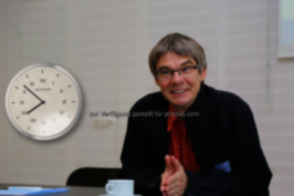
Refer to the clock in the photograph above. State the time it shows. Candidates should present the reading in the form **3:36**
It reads **7:52**
